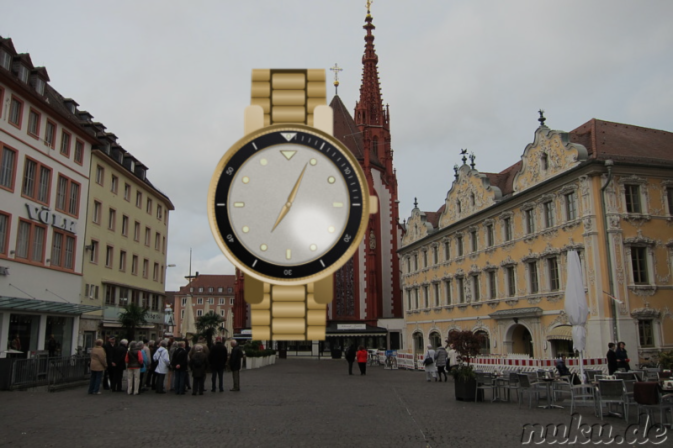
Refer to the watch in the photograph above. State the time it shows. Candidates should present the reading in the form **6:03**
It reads **7:04**
